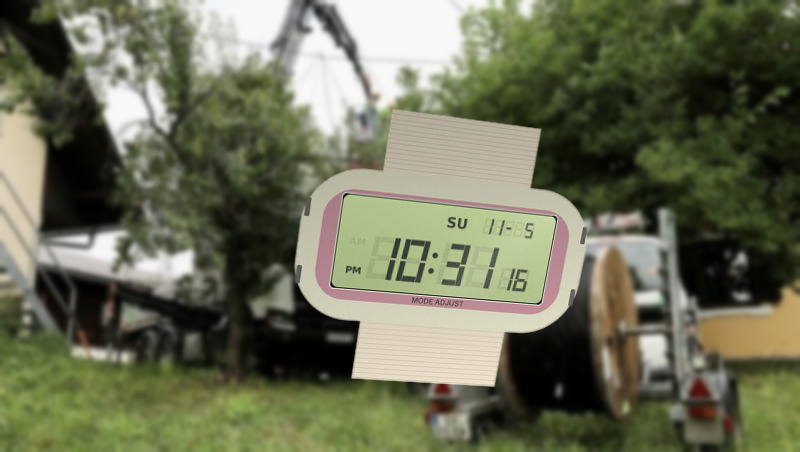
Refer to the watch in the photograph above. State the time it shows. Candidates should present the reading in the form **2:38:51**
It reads **10:31:16**
